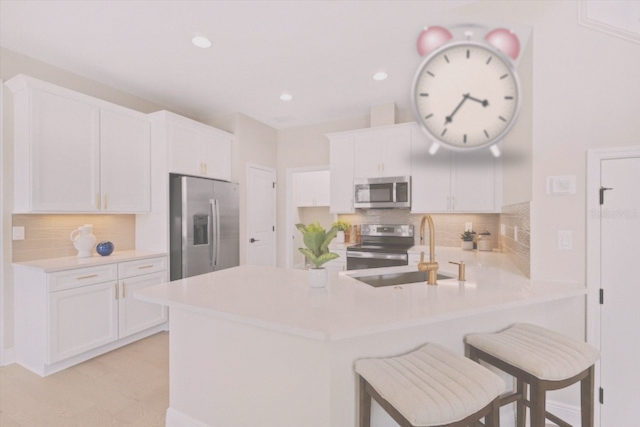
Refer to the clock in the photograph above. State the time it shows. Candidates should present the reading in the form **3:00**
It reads **3:36**
